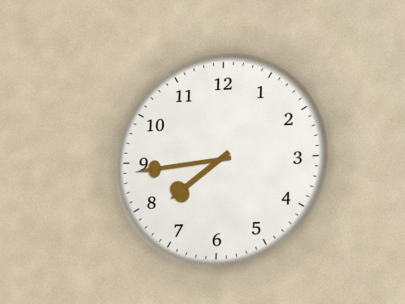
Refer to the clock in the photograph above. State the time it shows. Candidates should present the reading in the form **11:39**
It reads **7:44**
